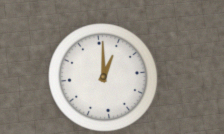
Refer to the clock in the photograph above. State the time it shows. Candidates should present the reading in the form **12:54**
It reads **1:01**
